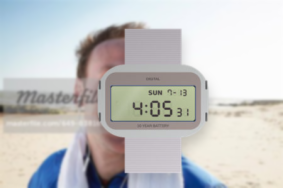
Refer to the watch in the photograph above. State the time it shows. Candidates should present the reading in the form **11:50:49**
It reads **4:05:31**
